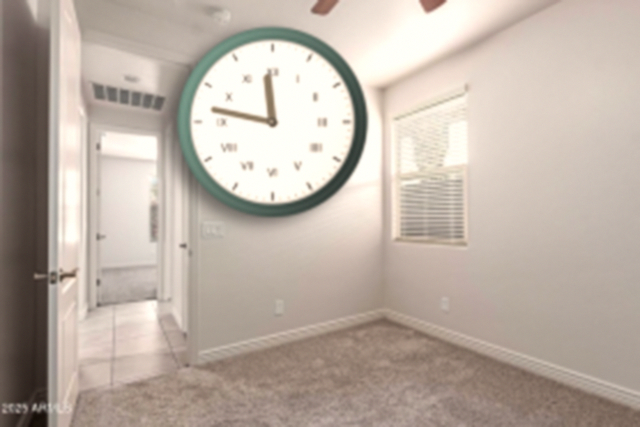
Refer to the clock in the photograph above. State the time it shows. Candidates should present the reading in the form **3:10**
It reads **11:47**
